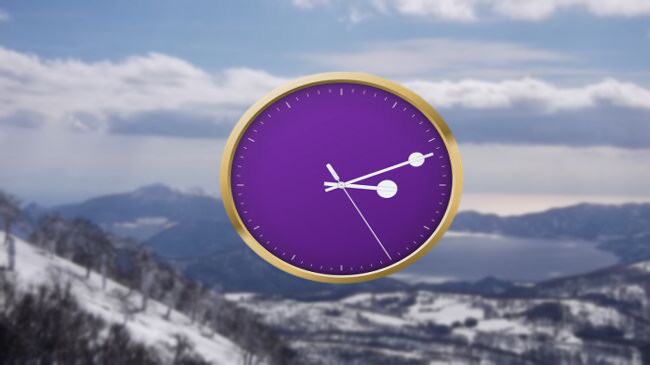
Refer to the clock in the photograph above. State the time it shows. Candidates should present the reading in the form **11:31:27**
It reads **3:11:25**
